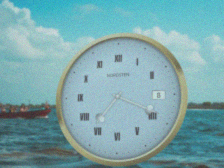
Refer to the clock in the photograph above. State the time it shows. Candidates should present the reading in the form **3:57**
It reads **7:19**
